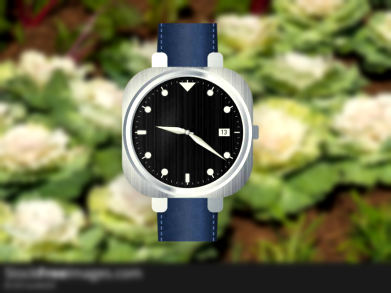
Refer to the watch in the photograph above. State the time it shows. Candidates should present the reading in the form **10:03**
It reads **9:21**
